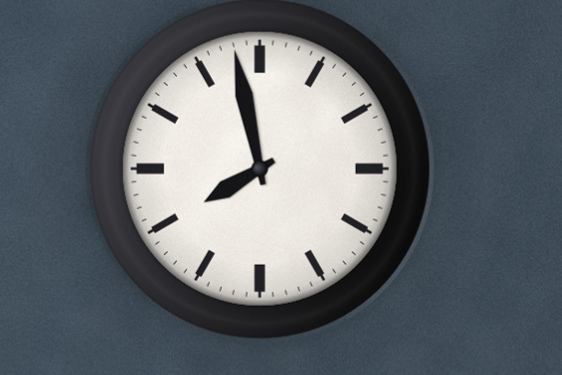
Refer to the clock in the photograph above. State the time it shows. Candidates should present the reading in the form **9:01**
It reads **7:58**
